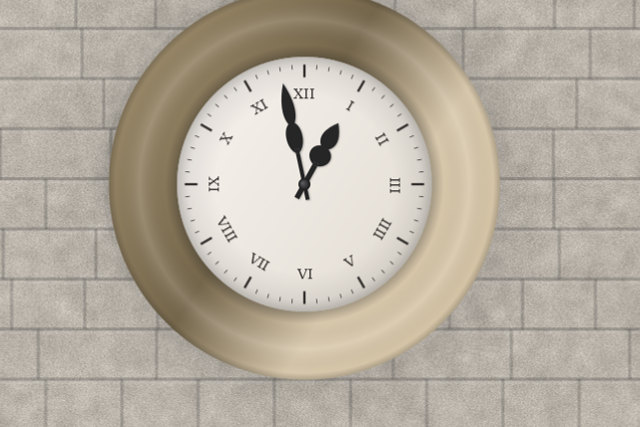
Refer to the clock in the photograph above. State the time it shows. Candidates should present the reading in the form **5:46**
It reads **12:58**
